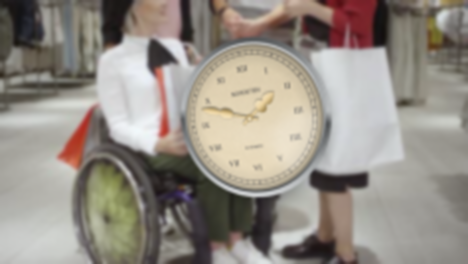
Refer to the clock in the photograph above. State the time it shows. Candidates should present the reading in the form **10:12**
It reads **1:48**
